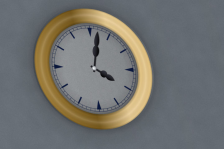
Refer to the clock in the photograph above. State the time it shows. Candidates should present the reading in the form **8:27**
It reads **4:02**
